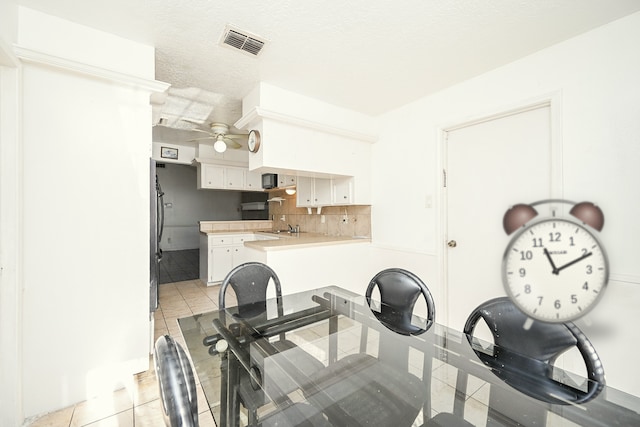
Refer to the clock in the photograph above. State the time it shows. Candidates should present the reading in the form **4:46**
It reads **11:11**
